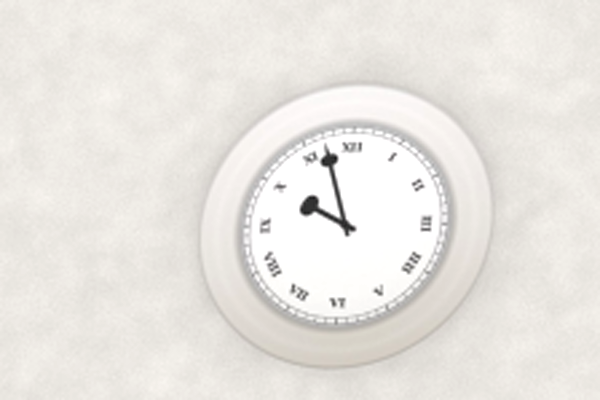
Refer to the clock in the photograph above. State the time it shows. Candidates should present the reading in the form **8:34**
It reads **9:57**
